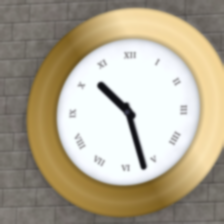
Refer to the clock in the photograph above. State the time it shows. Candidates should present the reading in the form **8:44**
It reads **10:27**
